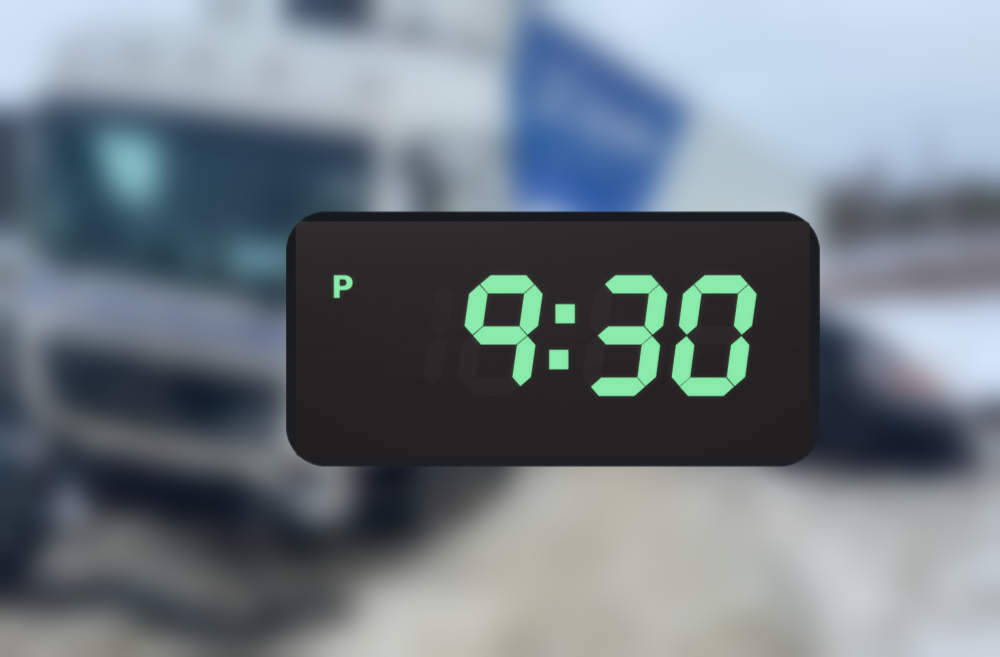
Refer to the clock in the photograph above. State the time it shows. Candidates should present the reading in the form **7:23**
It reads **9:30**
